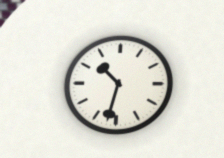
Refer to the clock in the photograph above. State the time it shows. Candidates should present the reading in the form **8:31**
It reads **10:32**
